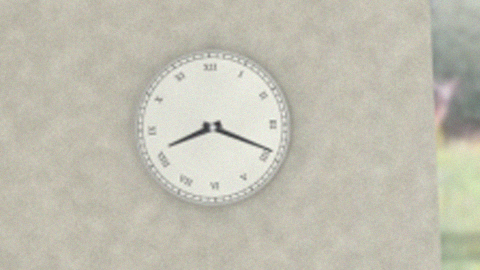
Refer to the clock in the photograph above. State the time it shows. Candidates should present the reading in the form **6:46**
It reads **8:19**
